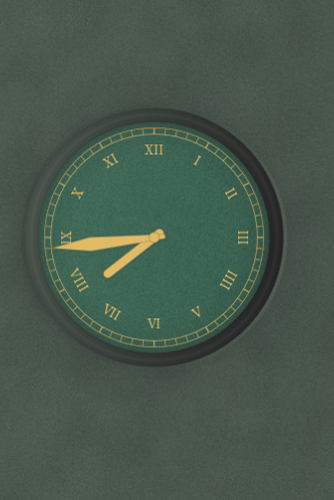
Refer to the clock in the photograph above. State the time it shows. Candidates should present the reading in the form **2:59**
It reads **7:44**
